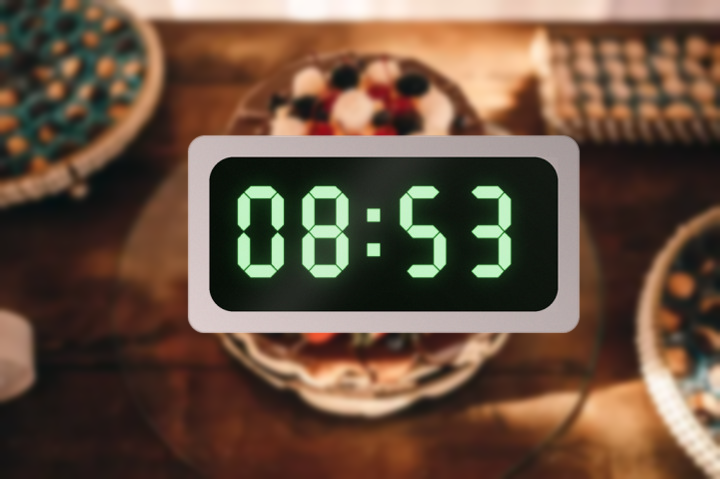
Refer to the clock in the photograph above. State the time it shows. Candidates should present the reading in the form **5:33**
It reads **8:53**
